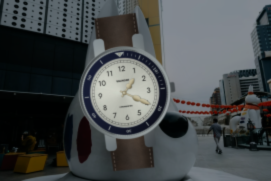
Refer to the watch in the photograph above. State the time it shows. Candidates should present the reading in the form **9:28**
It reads **1:20**
